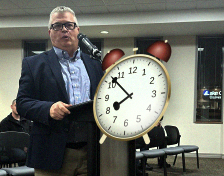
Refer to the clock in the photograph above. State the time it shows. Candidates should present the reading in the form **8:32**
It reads **7:52**
